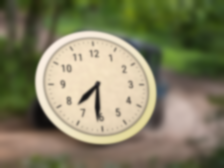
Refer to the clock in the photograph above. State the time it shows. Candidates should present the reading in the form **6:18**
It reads **7:31**
